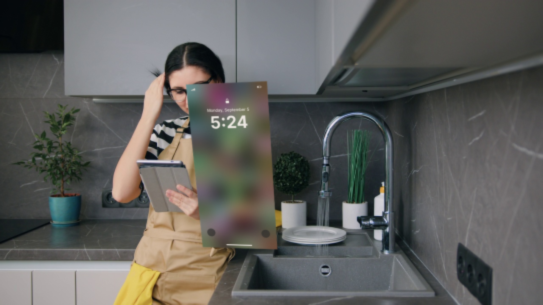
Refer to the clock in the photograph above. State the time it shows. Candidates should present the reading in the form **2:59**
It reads **5:24**
